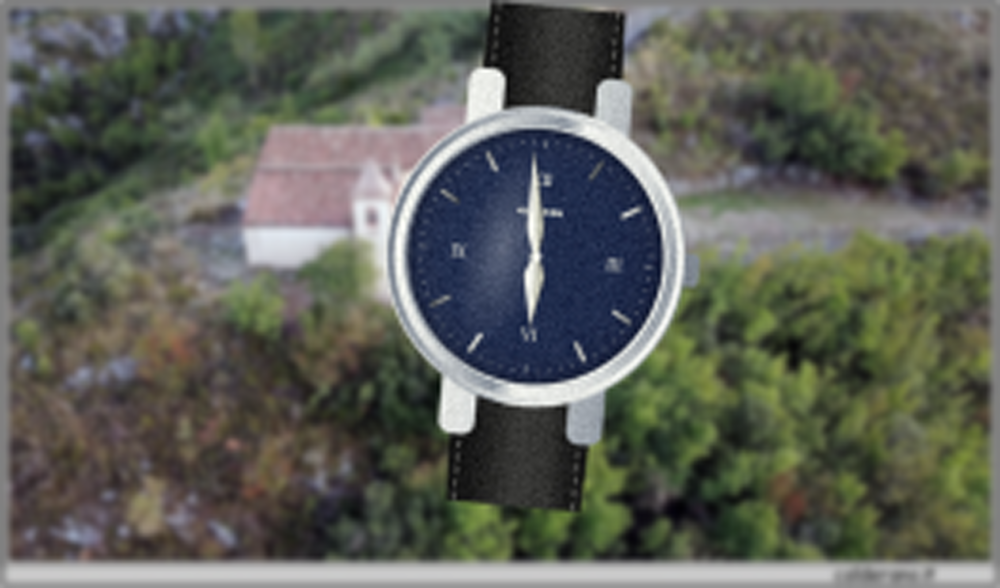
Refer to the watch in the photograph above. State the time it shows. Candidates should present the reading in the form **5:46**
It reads **5:59**
